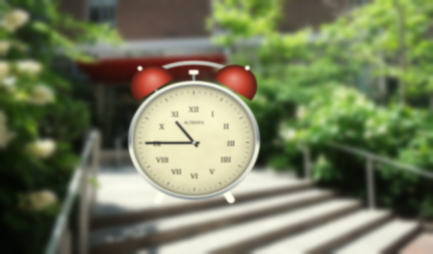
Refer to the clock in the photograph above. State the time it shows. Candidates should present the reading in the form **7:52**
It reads **10:45**
